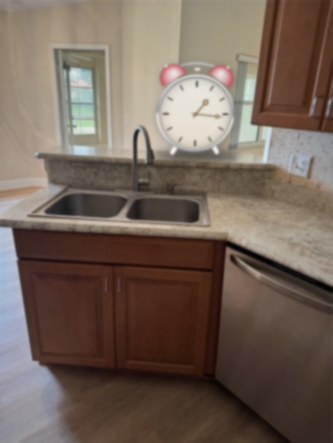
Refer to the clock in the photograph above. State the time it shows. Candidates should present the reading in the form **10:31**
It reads **1:16**
